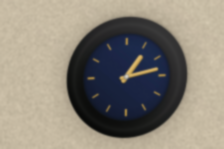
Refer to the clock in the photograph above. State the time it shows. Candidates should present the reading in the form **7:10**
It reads **1:13**
